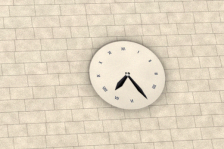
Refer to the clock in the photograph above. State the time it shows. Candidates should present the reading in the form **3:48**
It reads **7:25**
